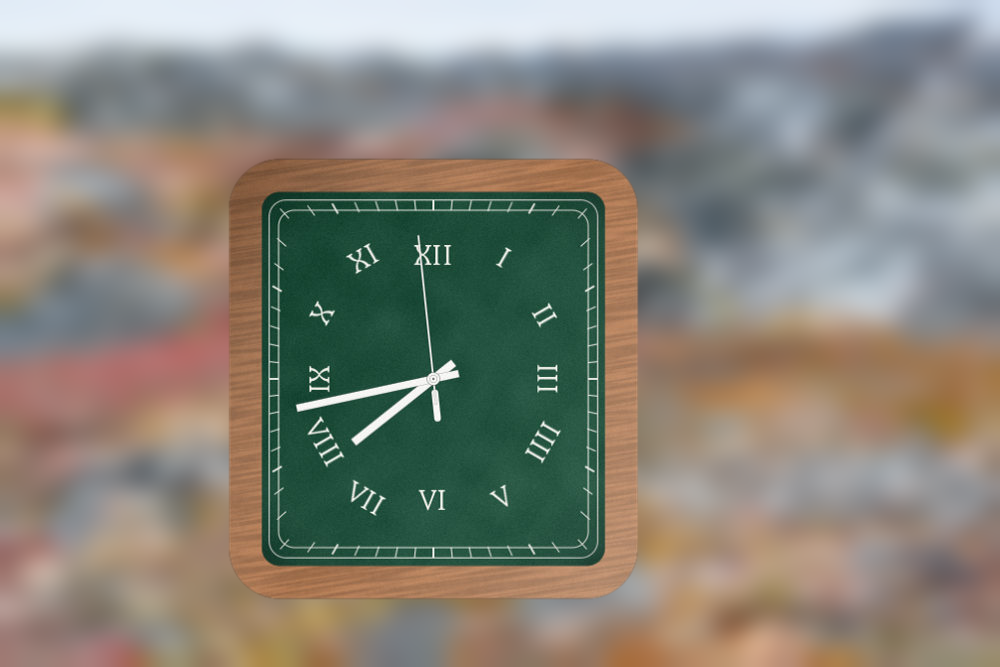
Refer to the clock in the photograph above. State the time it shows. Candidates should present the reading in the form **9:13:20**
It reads **7:42:59**
